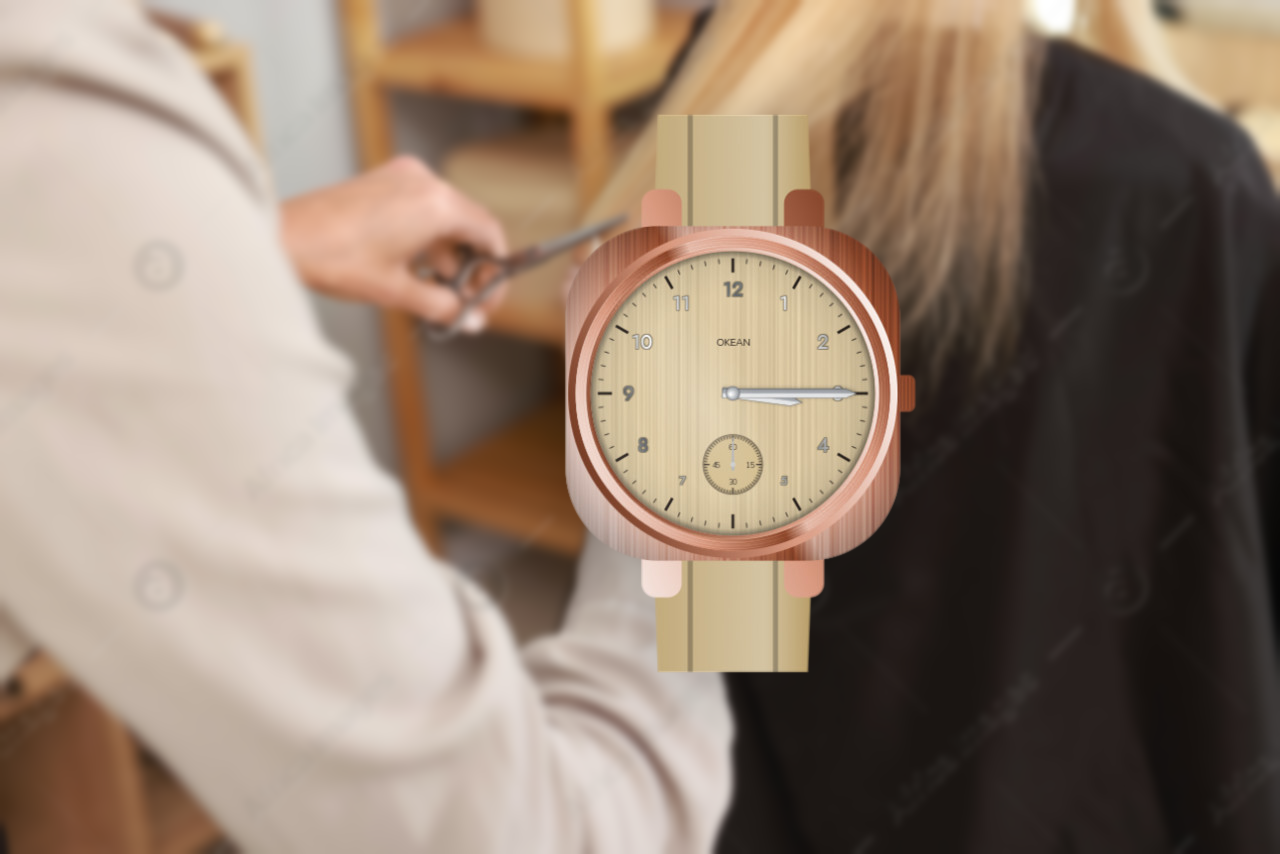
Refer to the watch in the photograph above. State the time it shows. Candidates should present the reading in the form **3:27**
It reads **3:15**
